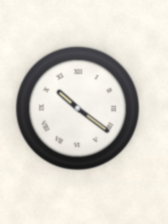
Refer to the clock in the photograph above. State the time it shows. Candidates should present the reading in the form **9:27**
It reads **10:21**
